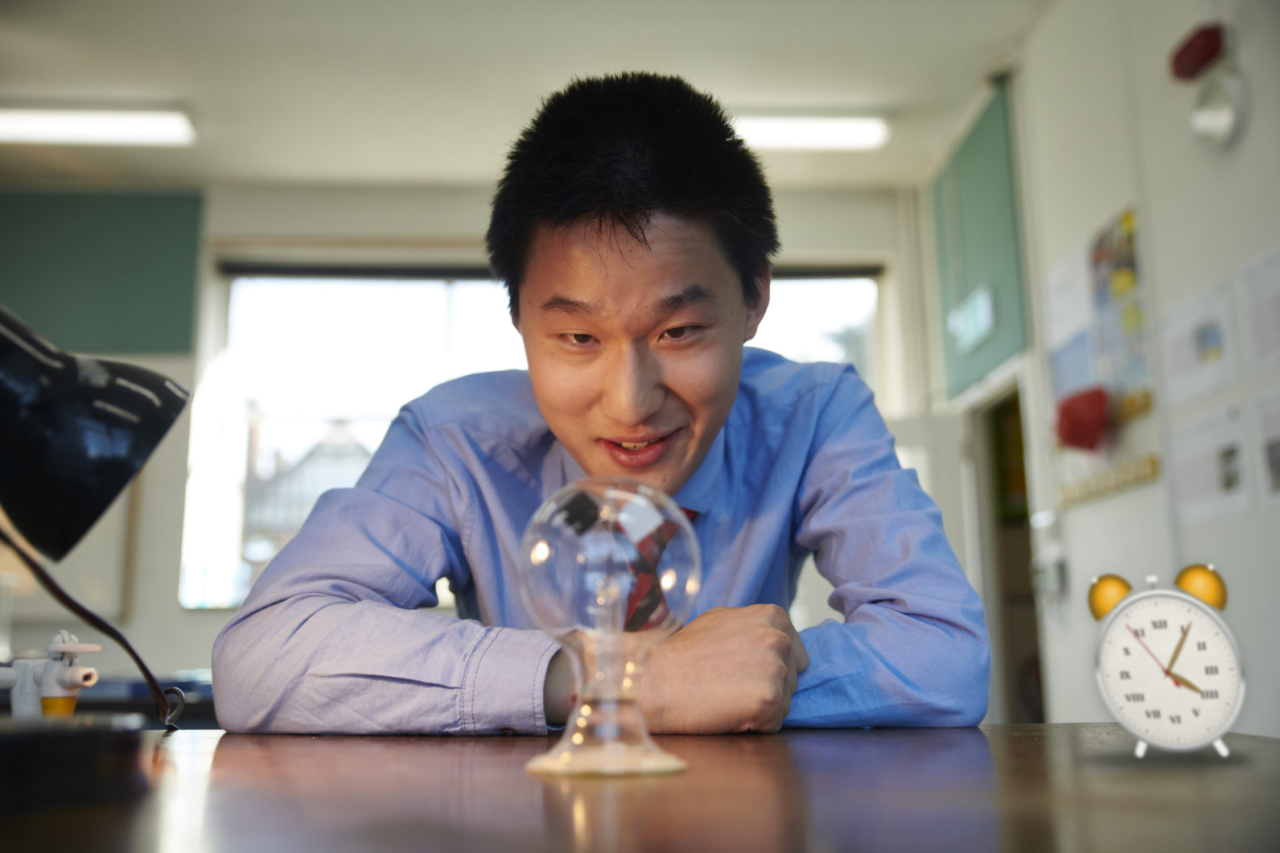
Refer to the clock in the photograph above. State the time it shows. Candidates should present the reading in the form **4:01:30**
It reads **4:05:54**
